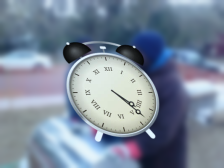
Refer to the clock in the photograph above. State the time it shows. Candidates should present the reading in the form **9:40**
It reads **4:23**
